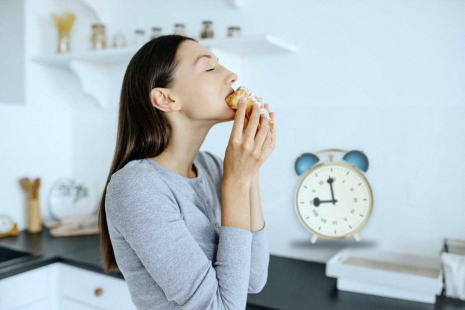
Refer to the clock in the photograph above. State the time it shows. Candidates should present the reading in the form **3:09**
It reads **8:59**
